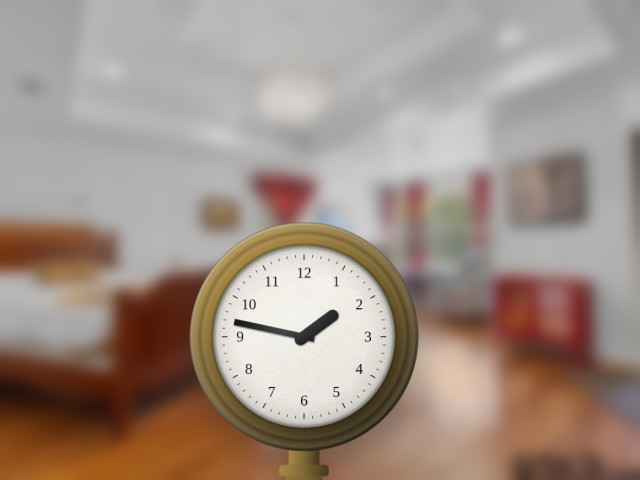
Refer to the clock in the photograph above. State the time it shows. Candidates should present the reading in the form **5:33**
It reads **1:47**
